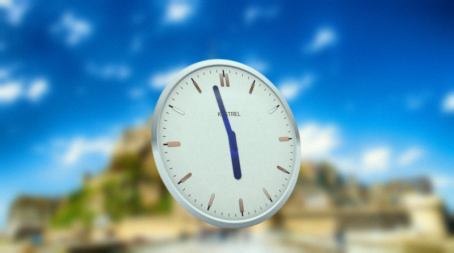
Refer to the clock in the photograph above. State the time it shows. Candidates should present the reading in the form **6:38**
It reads **5:58**
